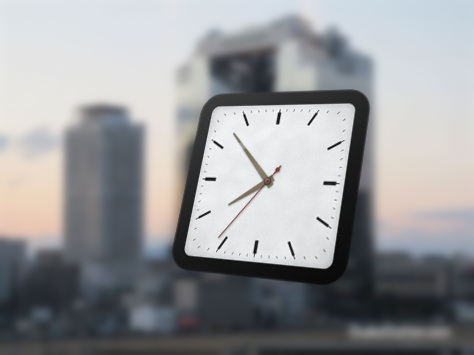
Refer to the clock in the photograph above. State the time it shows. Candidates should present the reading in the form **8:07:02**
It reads **7:52:36**
